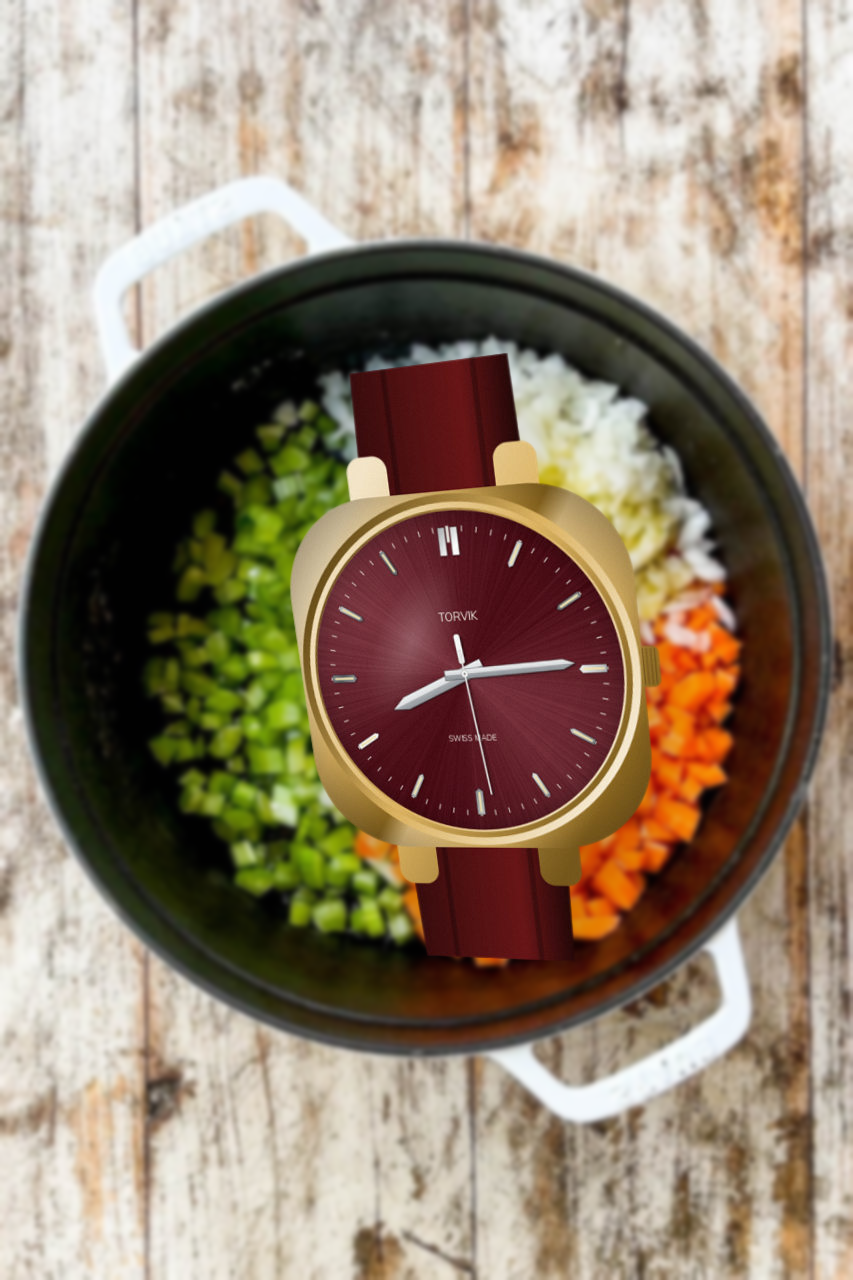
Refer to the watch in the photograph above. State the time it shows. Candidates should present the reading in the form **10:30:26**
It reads **8:14:29**
